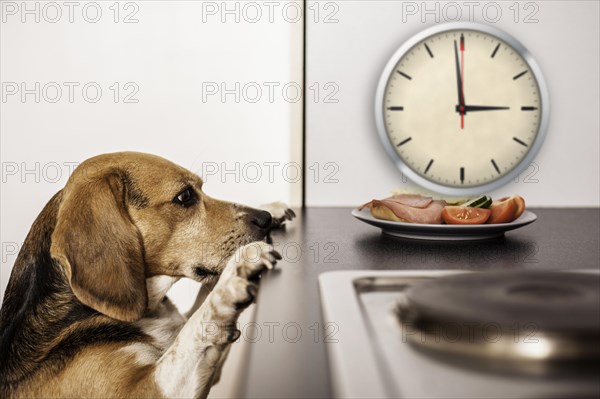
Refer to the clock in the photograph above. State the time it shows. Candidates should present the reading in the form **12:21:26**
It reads **2:59:00**
